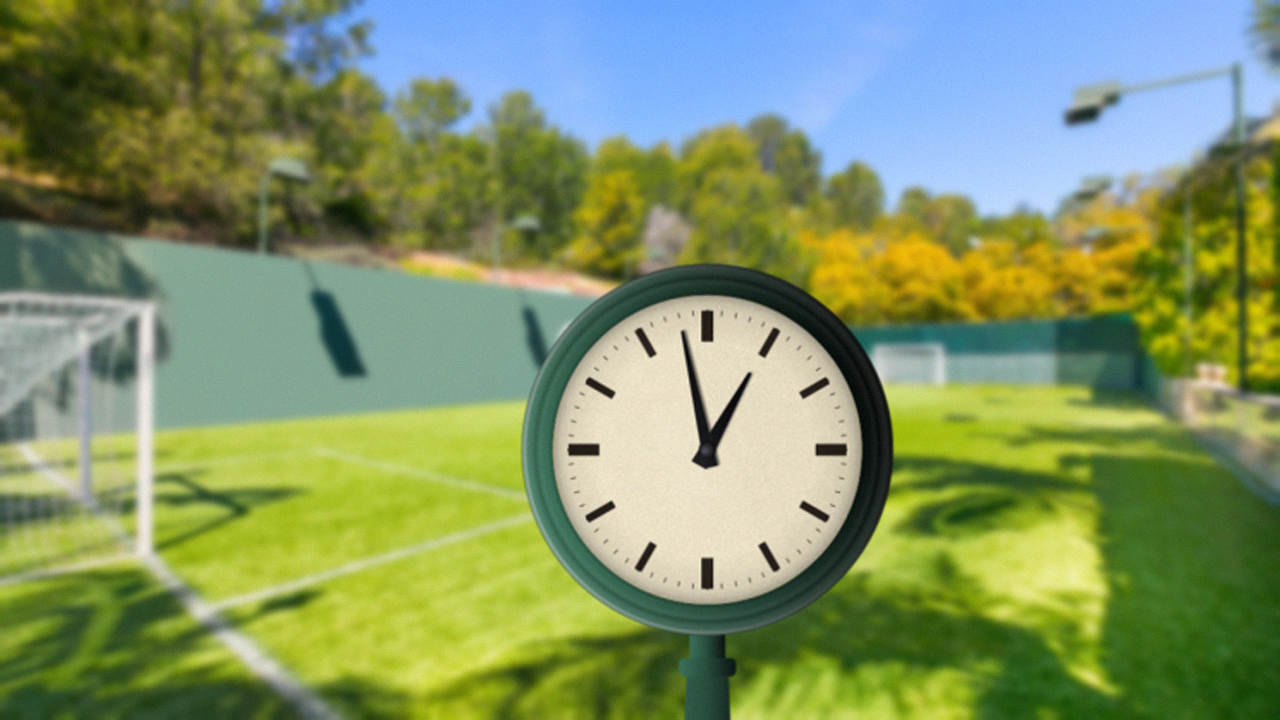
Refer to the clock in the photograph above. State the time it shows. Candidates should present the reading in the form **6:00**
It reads **12:58**
